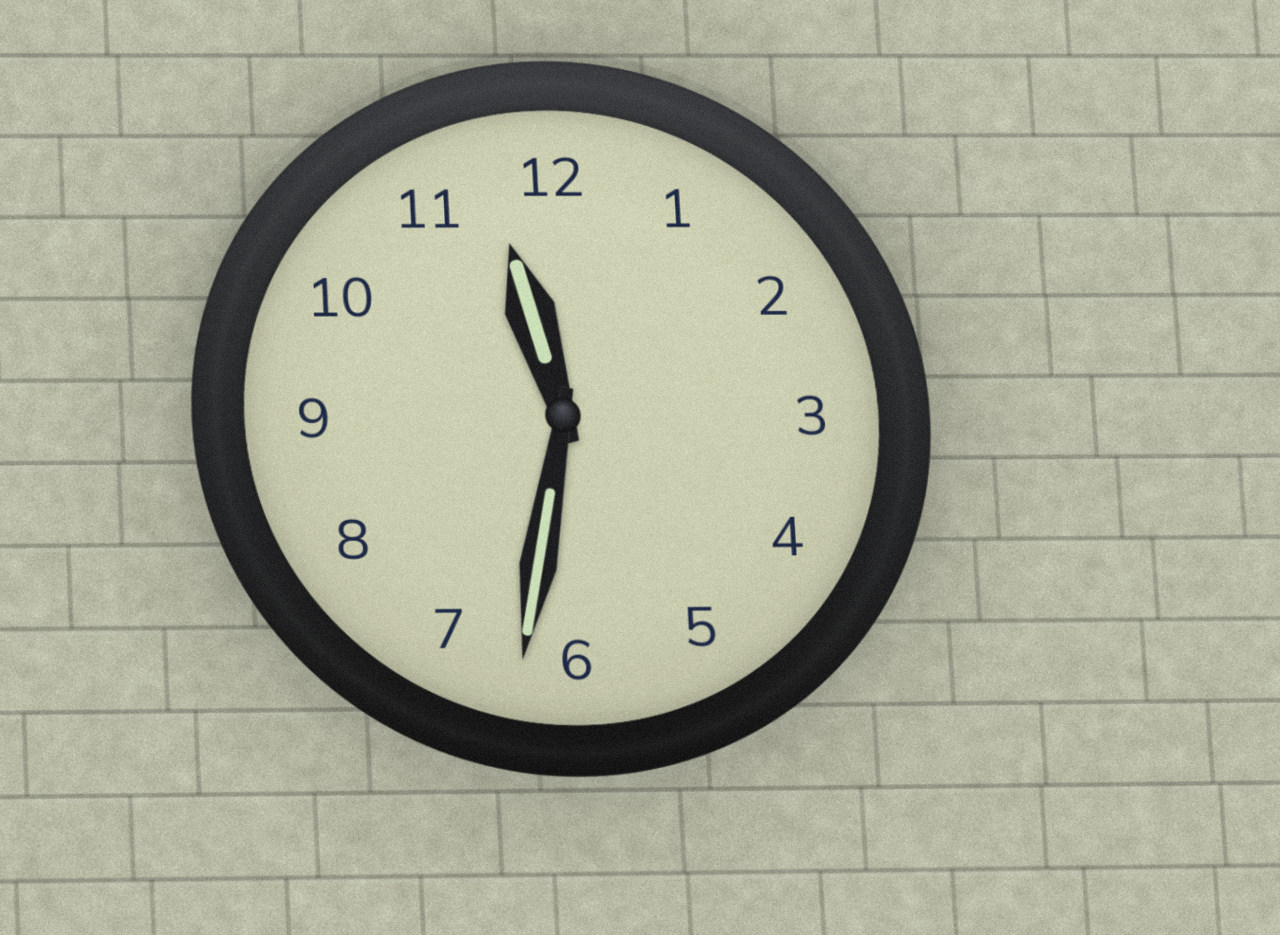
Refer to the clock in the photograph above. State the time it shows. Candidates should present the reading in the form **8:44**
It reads **11:32**
